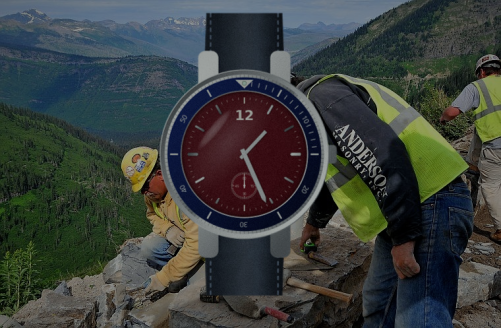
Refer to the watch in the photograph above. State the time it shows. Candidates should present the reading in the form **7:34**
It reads **1:26**
